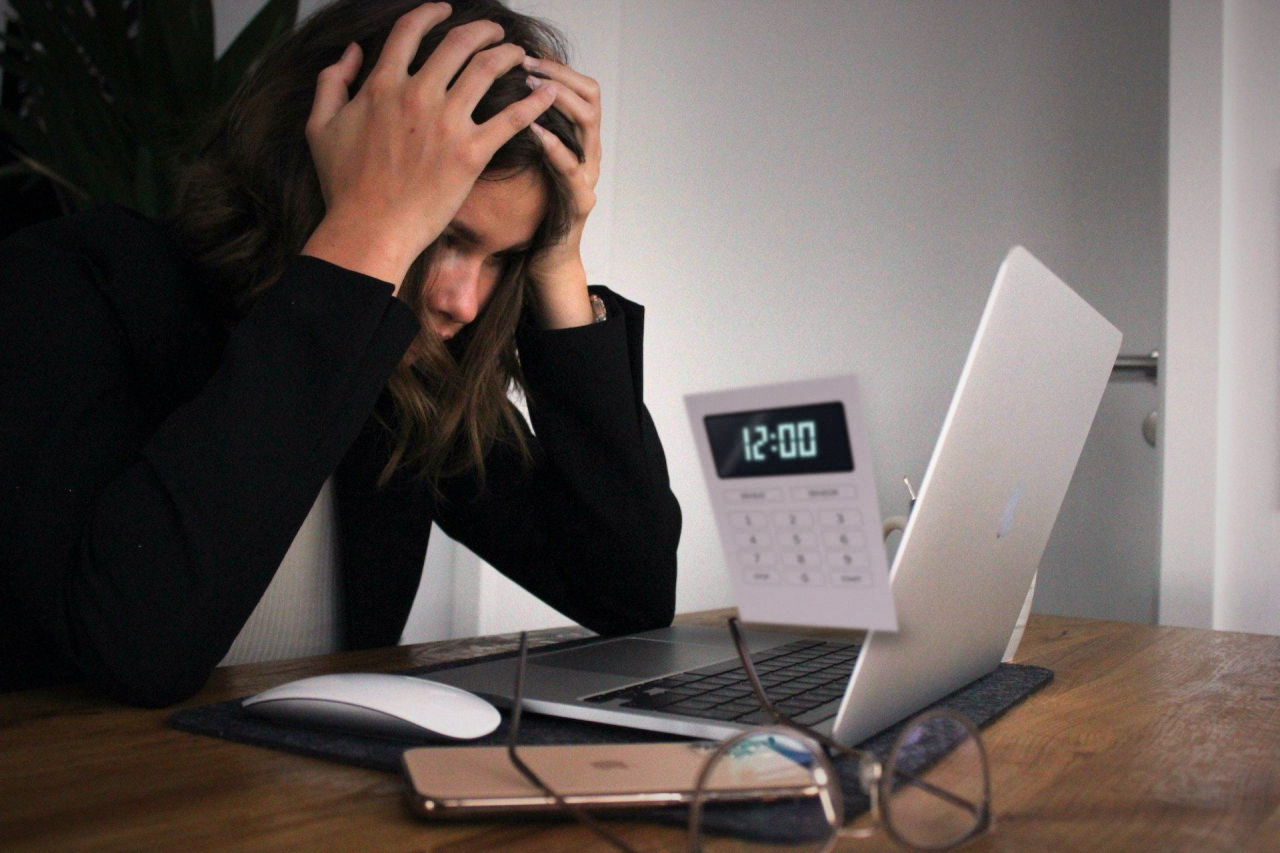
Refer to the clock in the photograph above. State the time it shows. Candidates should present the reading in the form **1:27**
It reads **12:00**
